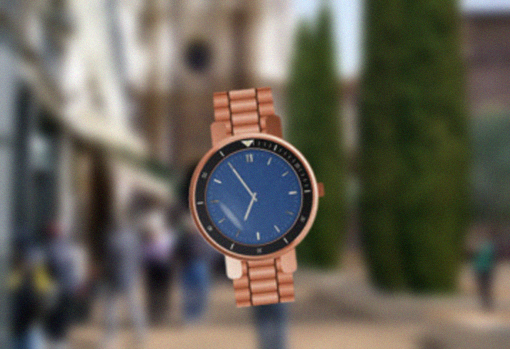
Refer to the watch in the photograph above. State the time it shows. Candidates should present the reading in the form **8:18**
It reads **6:55**
